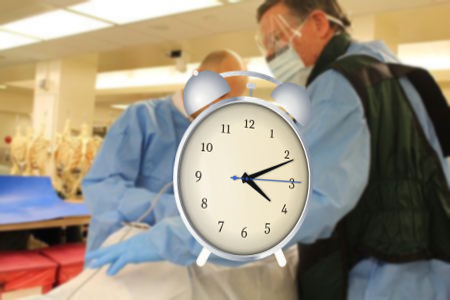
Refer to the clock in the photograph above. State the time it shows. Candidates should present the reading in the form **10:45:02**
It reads **4:11:15**
